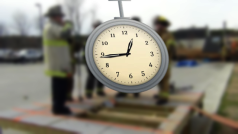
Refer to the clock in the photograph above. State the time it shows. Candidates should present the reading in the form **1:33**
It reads **12:44**
